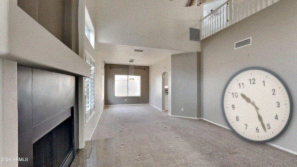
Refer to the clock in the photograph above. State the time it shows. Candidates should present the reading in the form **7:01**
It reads **10:27**
